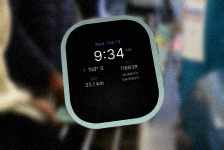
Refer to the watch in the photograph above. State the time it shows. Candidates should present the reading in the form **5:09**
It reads **9:34**
